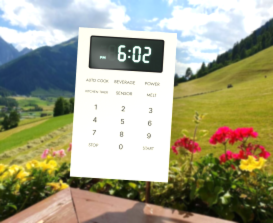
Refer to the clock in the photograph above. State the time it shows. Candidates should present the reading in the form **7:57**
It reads **6:02**
